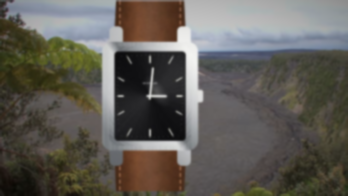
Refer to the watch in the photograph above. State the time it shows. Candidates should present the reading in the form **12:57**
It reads **3:01**
